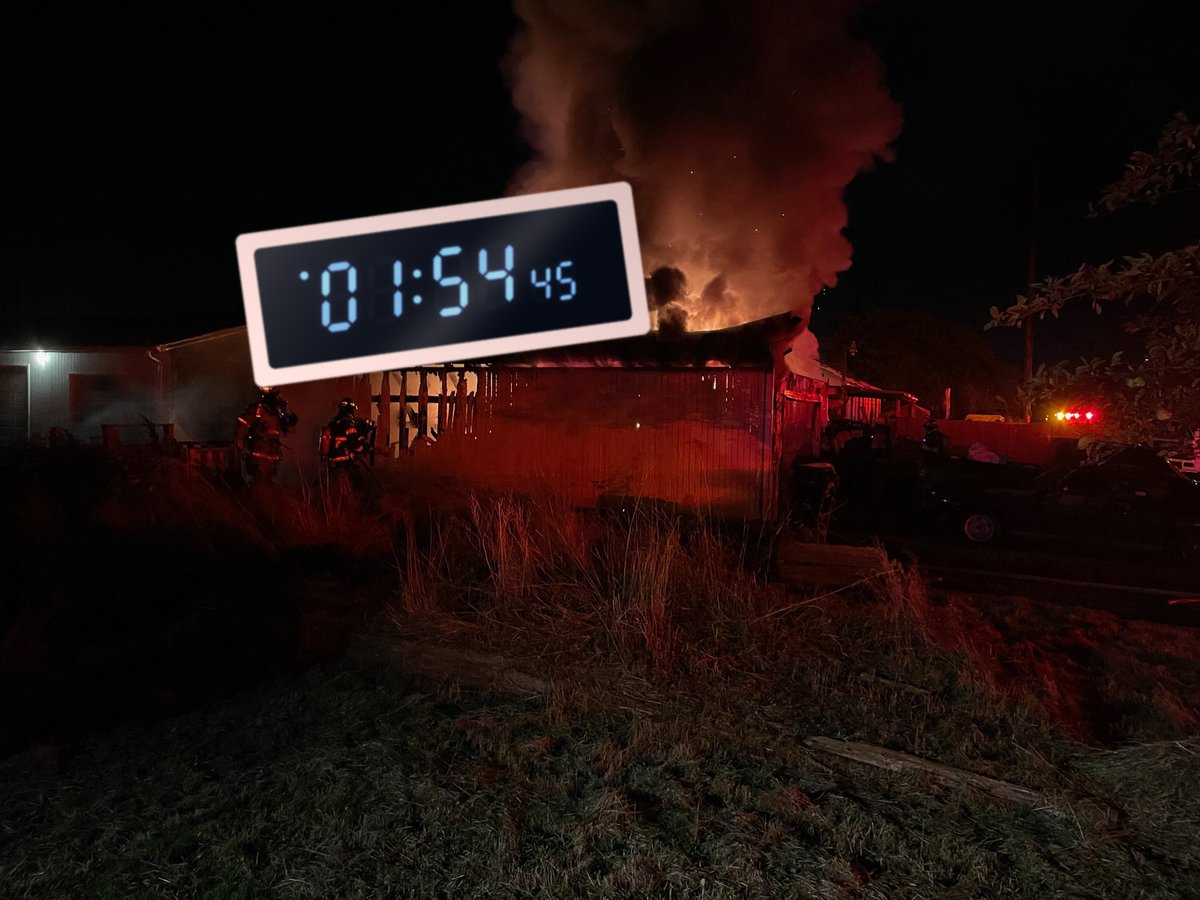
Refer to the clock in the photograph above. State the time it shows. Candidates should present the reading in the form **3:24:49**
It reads **1:54:45**
